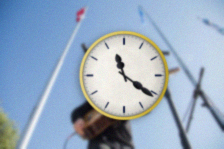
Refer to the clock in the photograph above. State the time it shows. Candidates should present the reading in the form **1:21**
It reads **11:21**
